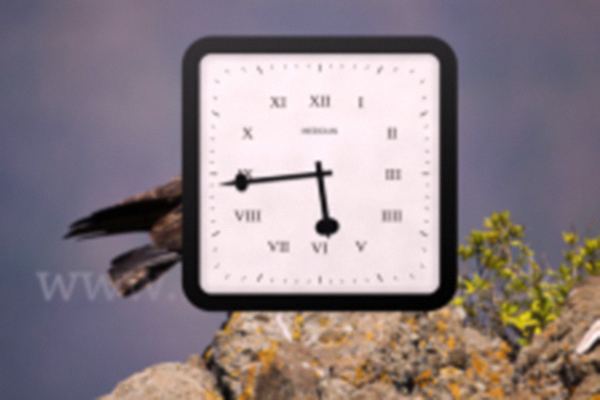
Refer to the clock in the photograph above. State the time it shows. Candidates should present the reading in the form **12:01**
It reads **5:44**
